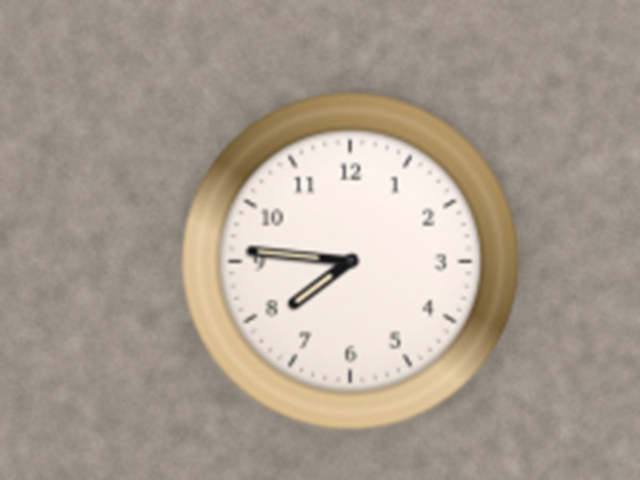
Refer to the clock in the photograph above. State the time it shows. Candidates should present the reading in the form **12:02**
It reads **7:46**
